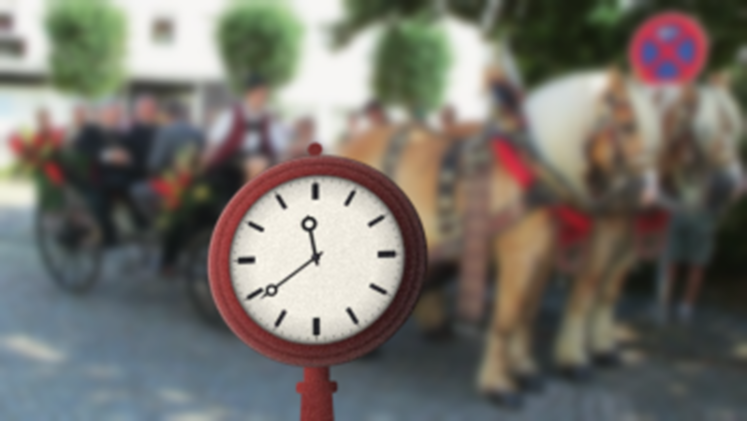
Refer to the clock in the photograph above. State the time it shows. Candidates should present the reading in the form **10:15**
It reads **11:39**
